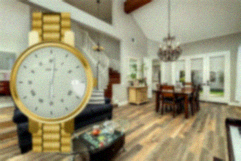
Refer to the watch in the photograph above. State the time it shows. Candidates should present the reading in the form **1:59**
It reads **6:01**
